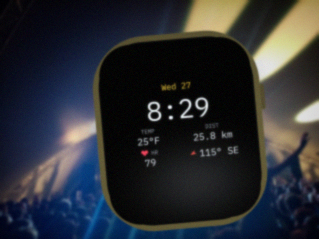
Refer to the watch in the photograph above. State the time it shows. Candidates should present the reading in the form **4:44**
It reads **8:29**
